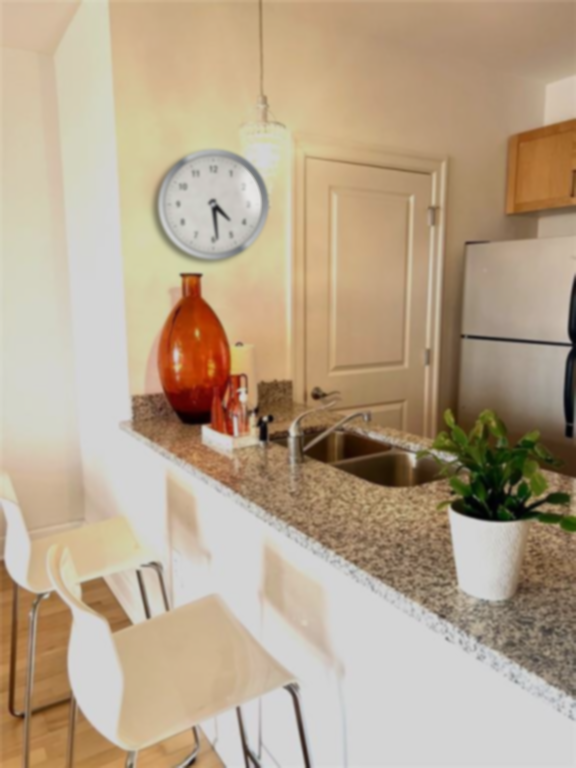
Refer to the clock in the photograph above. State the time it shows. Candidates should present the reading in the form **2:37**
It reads **4:29**
